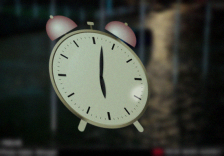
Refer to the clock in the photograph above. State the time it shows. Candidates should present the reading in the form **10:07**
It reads **6:02**
